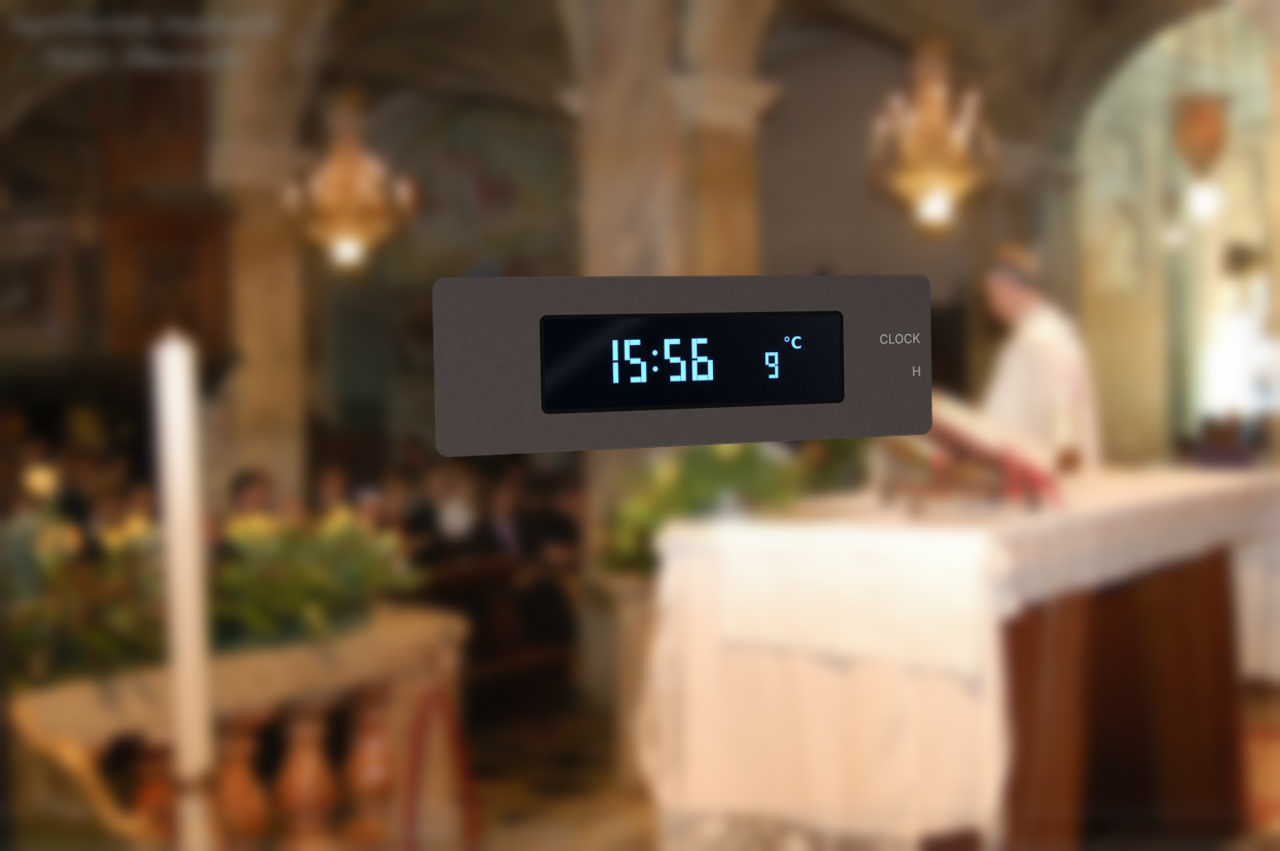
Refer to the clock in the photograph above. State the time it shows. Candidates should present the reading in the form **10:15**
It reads **15:56**
